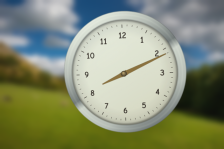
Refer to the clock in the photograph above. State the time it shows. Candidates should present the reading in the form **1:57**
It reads **8:11**
